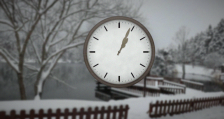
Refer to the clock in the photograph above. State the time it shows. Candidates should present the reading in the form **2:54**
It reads **1:04**
